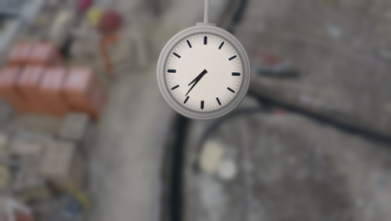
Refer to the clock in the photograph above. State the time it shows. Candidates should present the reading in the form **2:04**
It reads **7:36**
